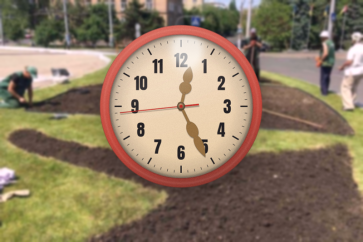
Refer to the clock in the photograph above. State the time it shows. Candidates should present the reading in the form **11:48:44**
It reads **12:25:44**
